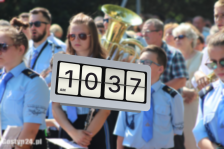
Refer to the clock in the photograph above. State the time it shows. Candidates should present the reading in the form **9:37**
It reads **10:37**
